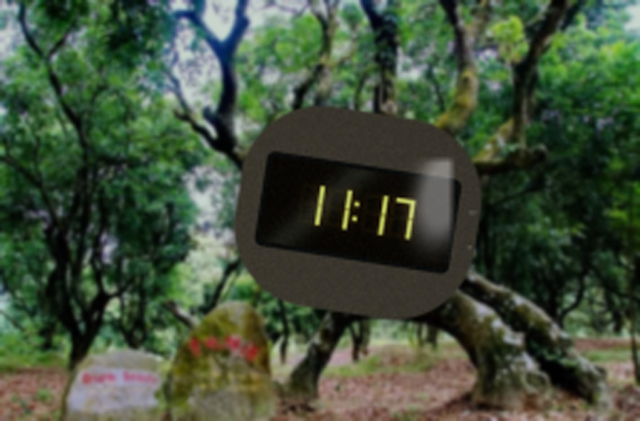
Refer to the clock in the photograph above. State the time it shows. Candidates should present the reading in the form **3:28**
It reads **11:17**
